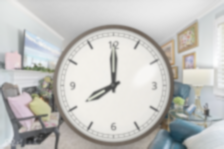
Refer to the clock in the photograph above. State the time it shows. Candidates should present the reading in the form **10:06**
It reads **8:00**
